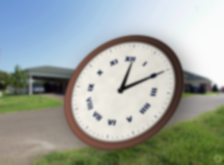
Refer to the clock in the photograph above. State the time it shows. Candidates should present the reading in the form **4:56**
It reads **12:10**
